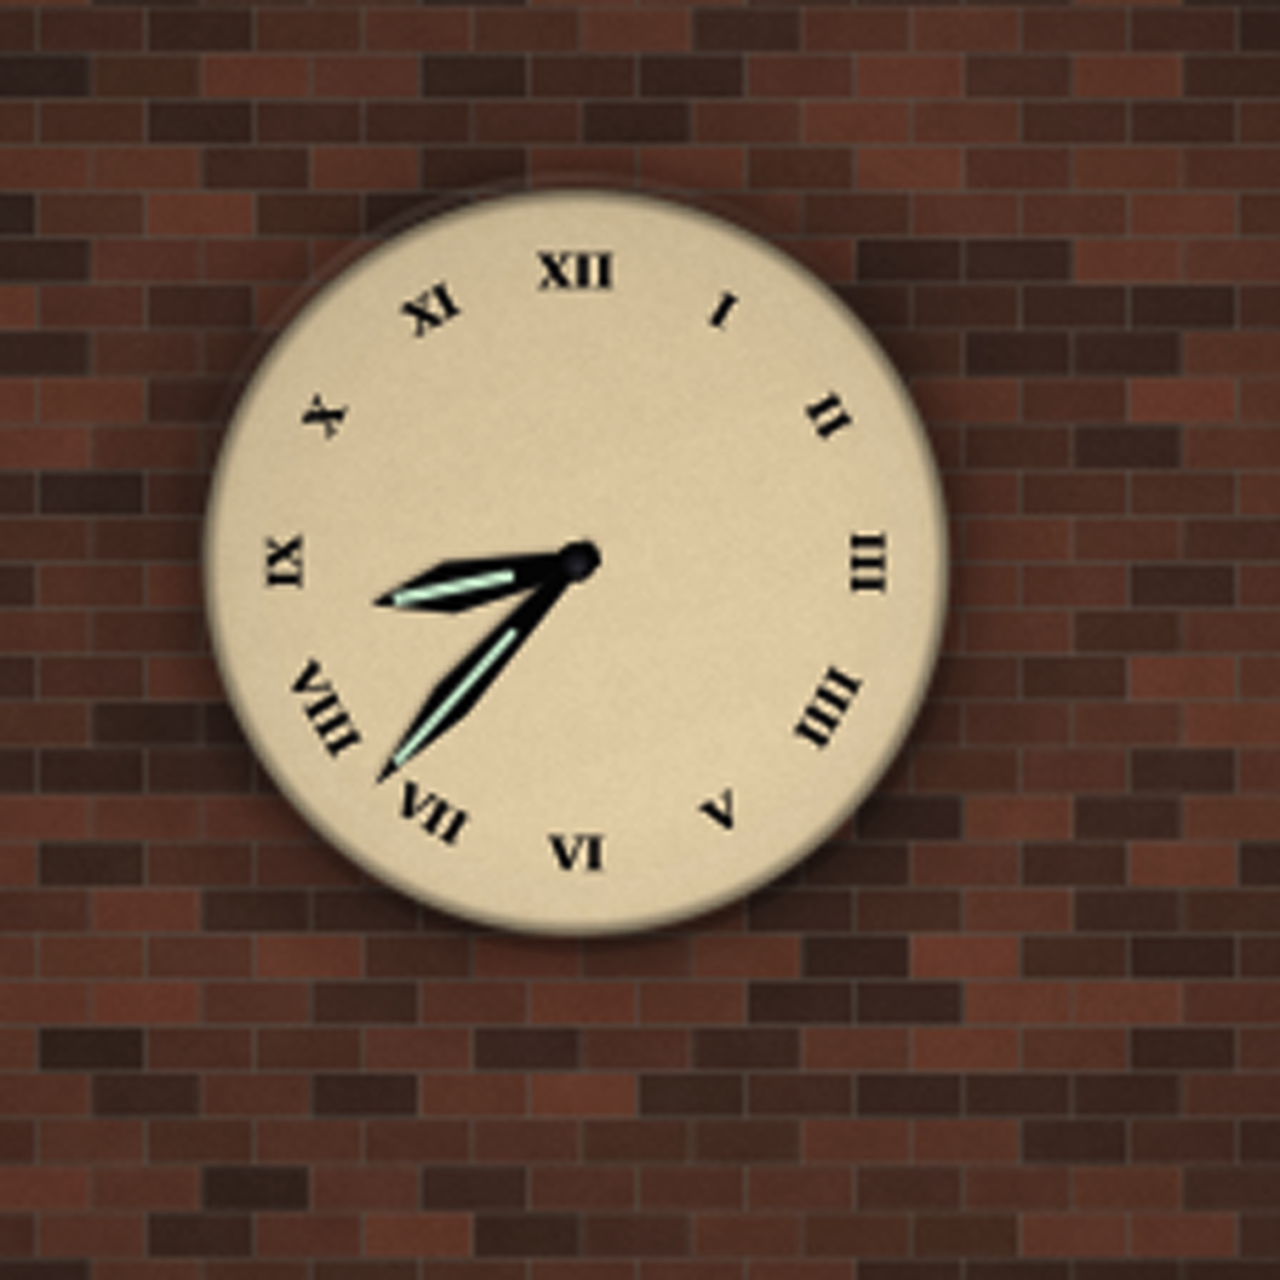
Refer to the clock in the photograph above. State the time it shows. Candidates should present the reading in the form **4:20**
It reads **8:37**
